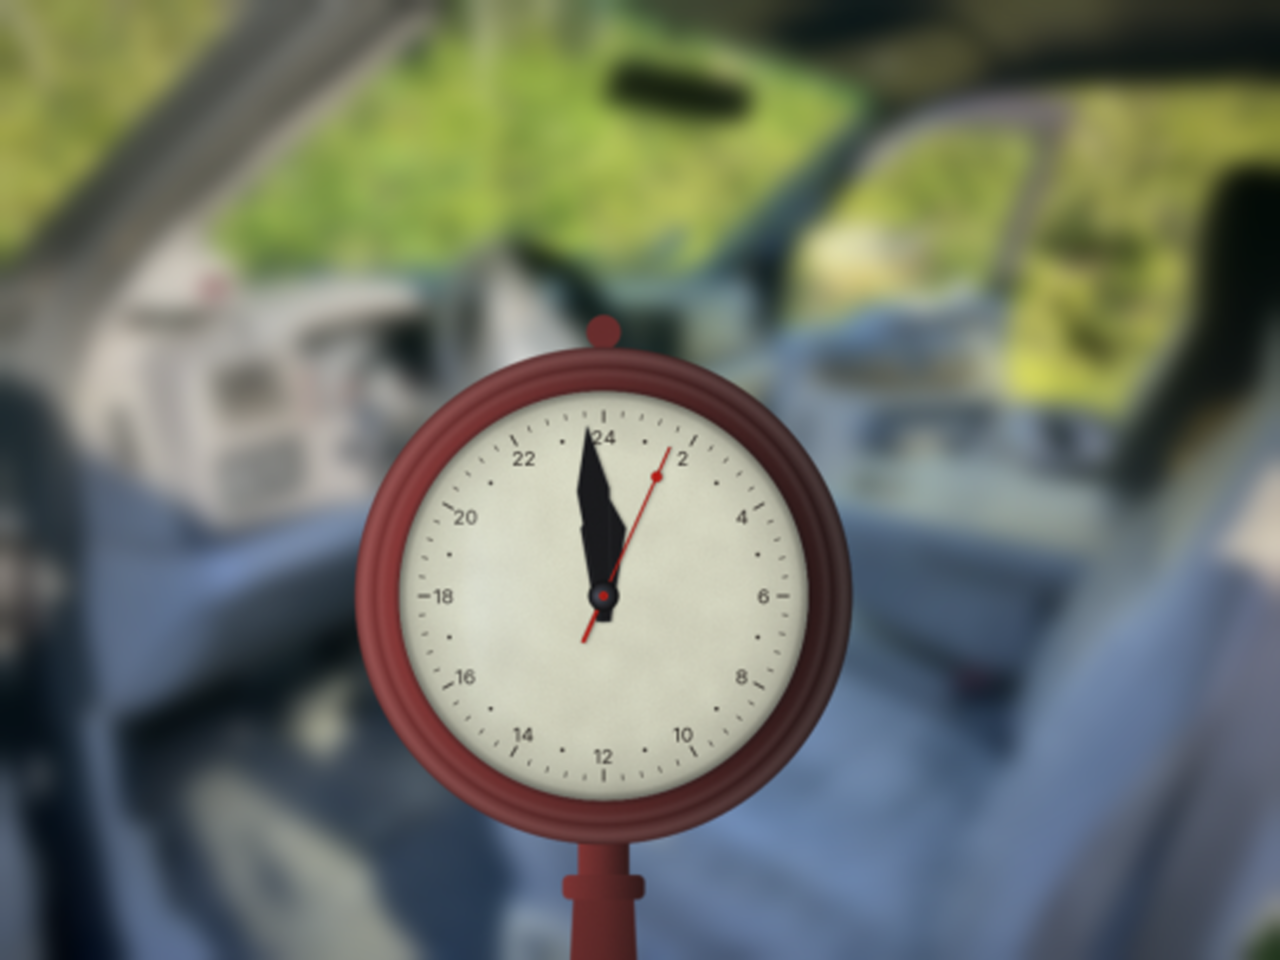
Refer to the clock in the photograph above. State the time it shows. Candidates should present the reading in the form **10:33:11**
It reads **23:59:04**
